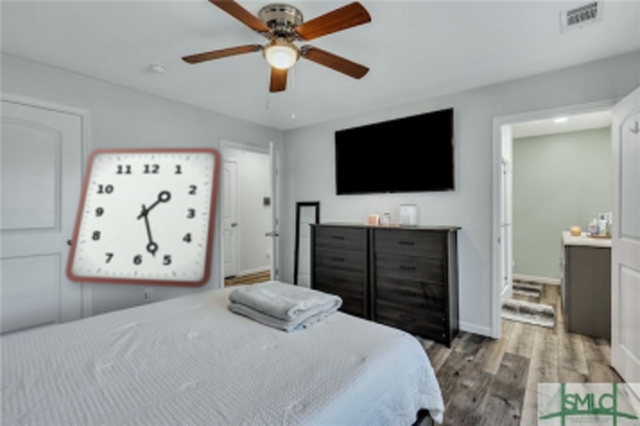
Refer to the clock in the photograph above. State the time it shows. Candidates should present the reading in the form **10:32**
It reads **1:27**
